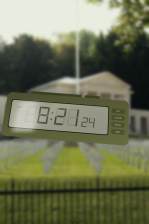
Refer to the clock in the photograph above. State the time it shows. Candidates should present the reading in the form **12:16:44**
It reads **8:21:24**
